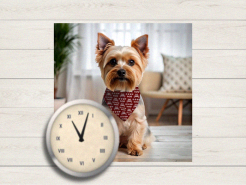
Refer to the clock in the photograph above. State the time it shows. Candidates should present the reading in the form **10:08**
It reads **11:03**
